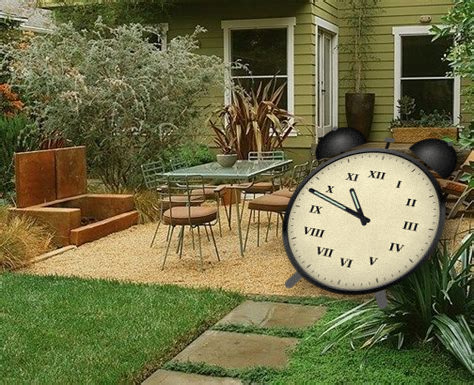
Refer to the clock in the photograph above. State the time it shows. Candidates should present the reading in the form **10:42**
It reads **10:48**
